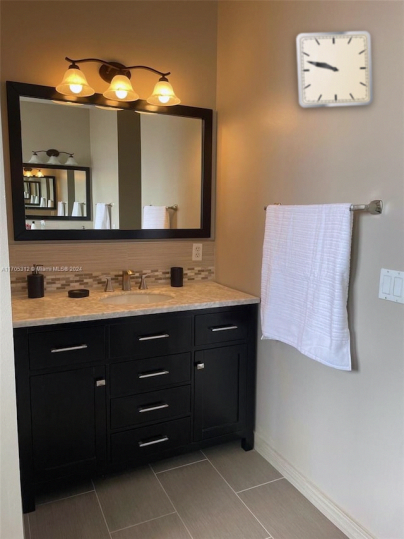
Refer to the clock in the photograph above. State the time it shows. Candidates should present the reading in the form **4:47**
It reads **9:48**
